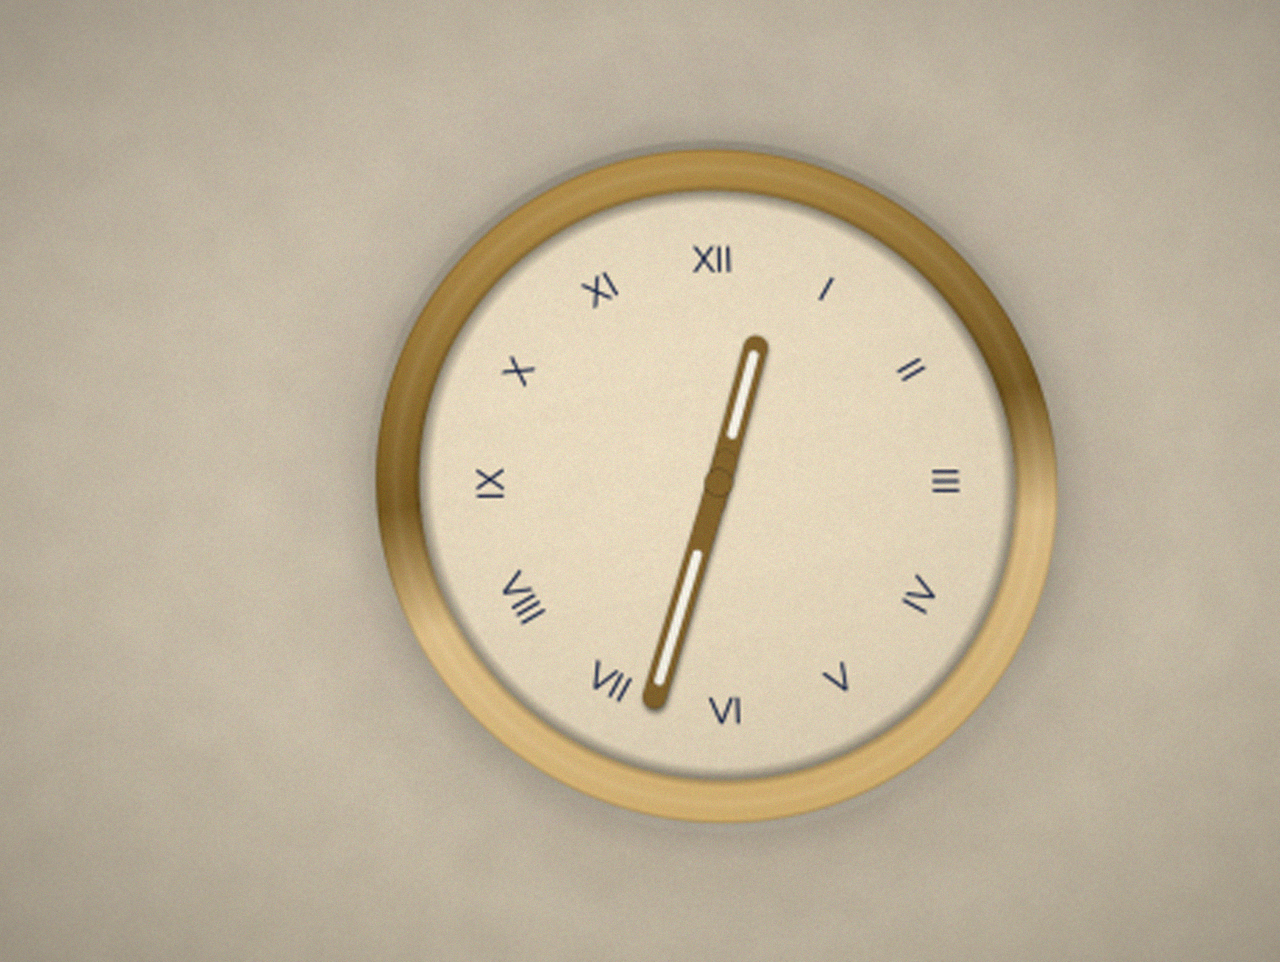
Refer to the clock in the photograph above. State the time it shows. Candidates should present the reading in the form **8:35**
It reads **12:33**
